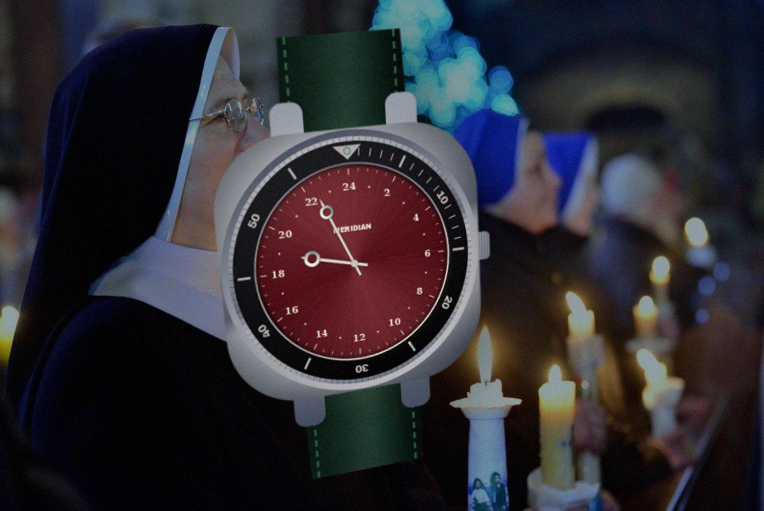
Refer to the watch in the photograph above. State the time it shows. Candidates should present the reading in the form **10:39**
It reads **18:56**
